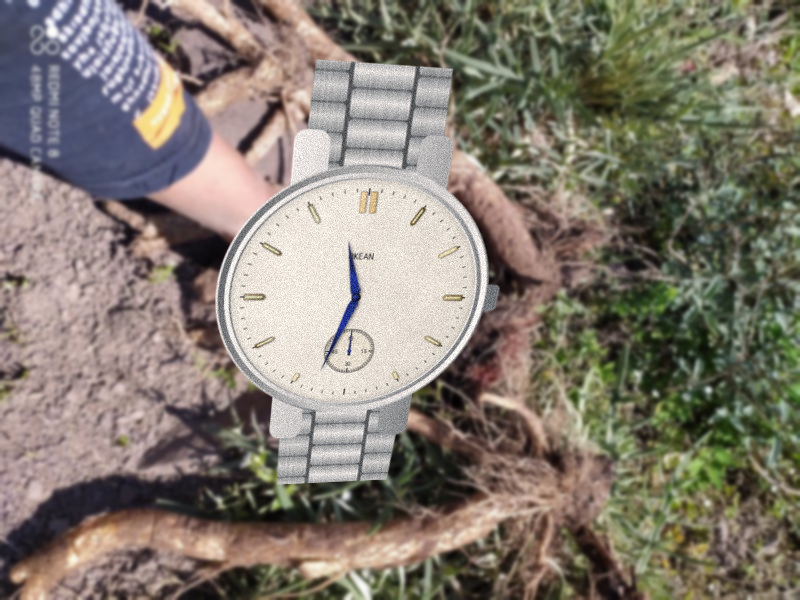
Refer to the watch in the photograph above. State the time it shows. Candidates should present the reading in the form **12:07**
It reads **11:33**
